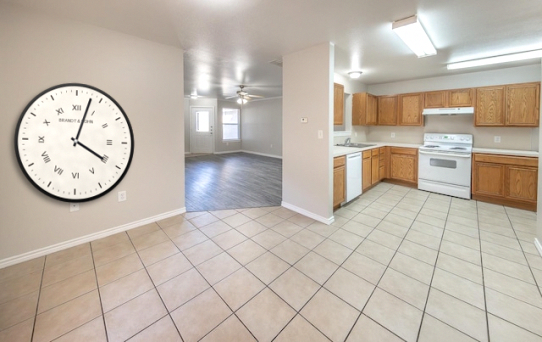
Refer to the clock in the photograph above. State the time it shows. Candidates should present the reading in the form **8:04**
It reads **4:03**
